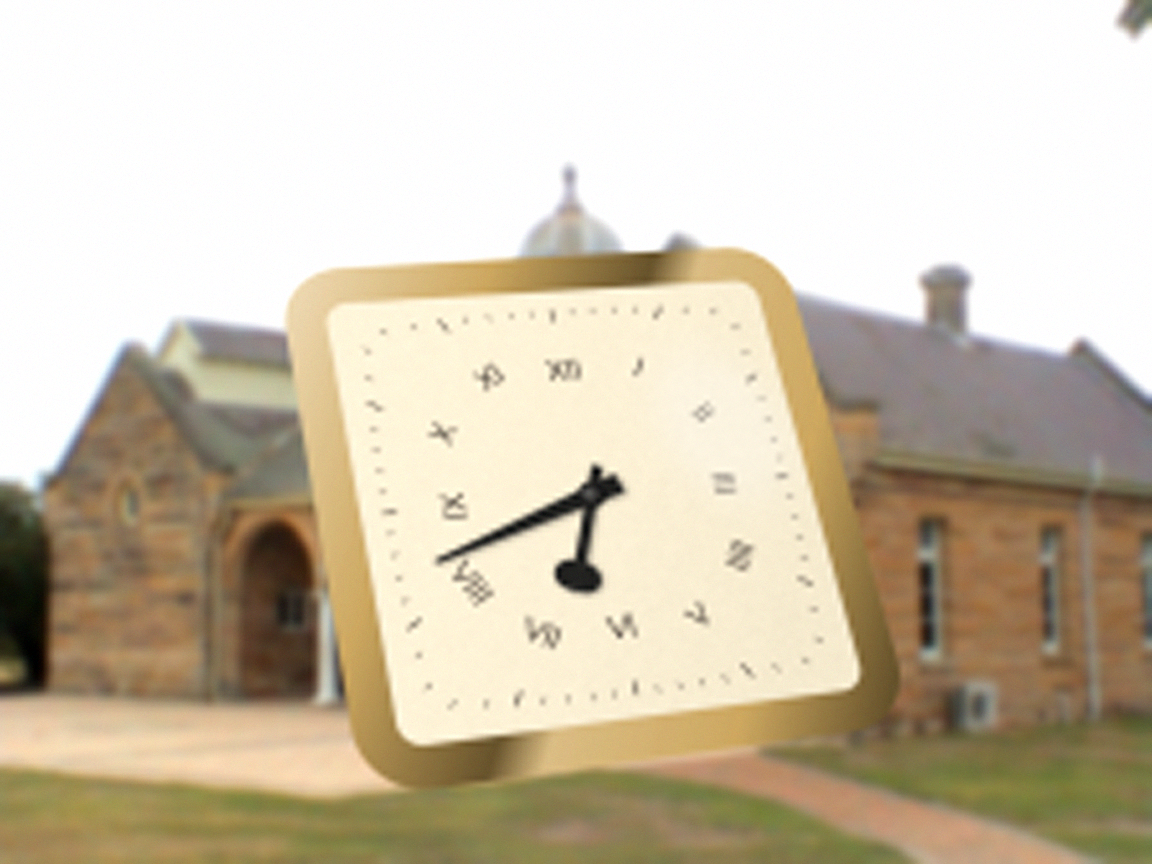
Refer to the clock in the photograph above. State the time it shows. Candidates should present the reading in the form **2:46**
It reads **6:42**
